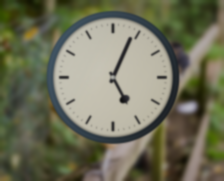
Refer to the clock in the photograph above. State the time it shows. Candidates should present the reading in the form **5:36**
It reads **5:04**
